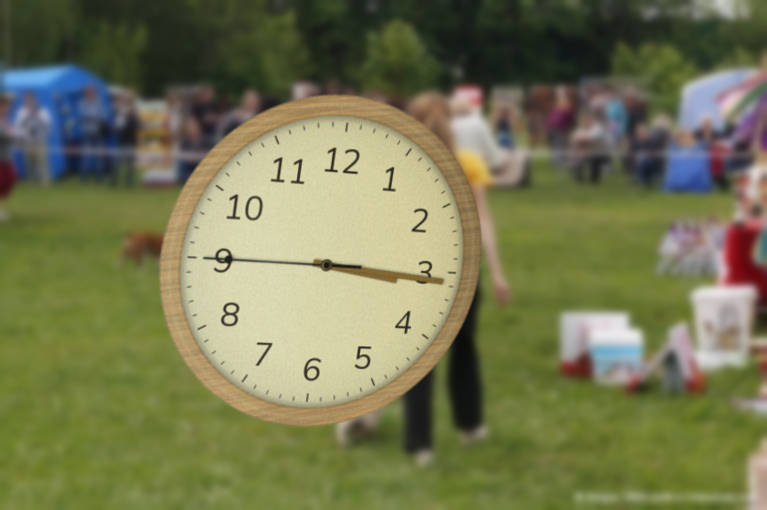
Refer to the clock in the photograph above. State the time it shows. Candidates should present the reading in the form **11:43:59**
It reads **3:15:45**
